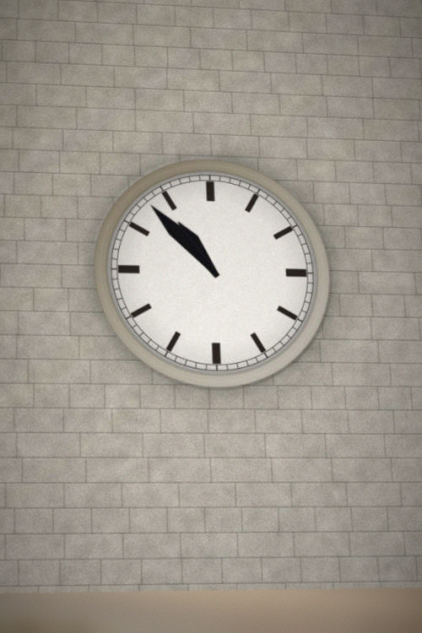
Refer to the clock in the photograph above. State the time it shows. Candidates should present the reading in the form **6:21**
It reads **10:53**
